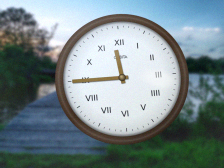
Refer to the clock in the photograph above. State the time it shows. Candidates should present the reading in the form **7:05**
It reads **11:45**
